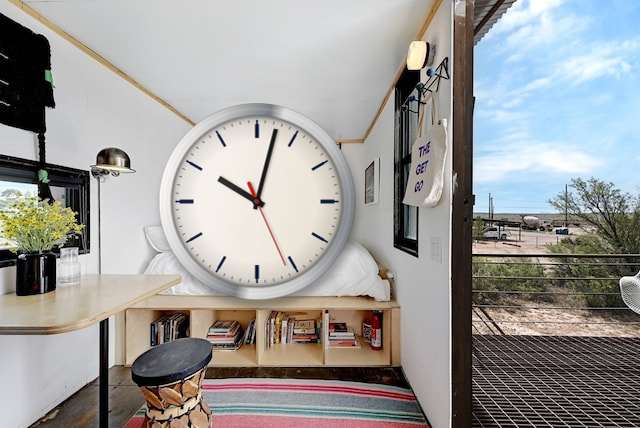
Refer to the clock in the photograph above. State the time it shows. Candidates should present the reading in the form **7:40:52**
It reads **10:02:26**
